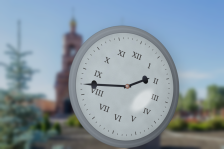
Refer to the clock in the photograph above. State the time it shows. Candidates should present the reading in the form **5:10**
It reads **1:42**
